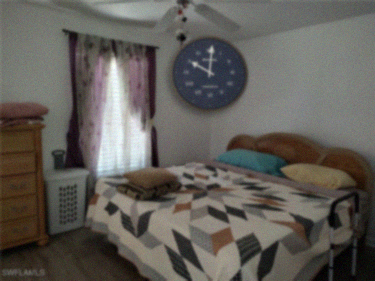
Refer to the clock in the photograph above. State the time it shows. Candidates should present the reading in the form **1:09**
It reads **10:01**
